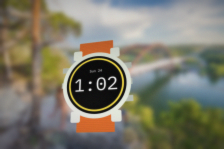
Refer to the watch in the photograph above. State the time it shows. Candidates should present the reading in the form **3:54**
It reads **1:02**
